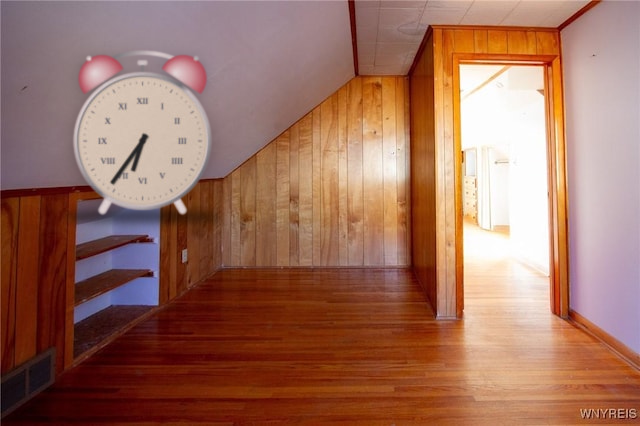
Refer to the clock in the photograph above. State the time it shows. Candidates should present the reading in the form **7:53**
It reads **6:36**
